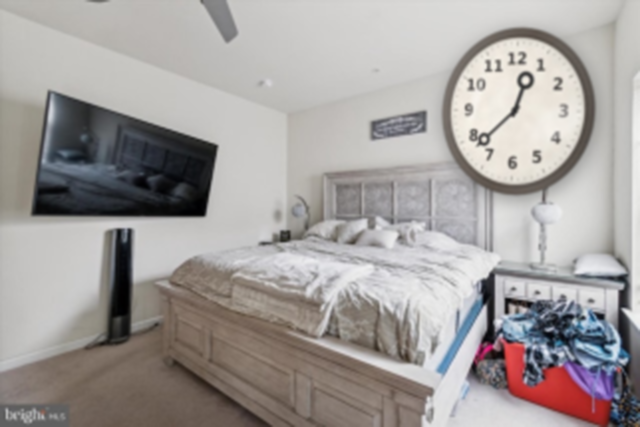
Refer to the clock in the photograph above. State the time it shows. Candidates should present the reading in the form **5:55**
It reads **12:38**
